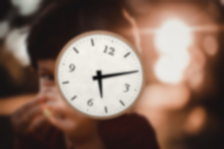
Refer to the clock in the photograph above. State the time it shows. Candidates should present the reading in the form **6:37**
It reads **5:10**
